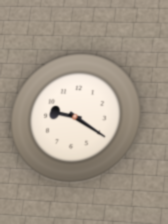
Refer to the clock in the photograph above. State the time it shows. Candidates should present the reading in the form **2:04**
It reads **9:20**
